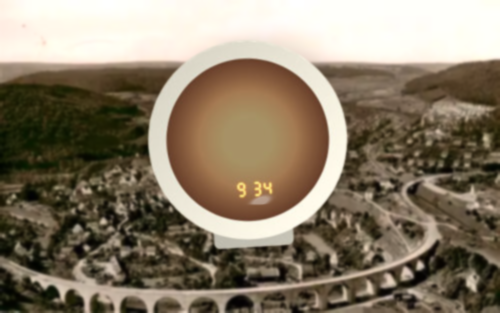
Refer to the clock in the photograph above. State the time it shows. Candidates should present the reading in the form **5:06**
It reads **9:34**
